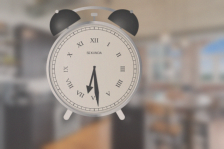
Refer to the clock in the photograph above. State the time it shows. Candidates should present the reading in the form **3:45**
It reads **6:29**
